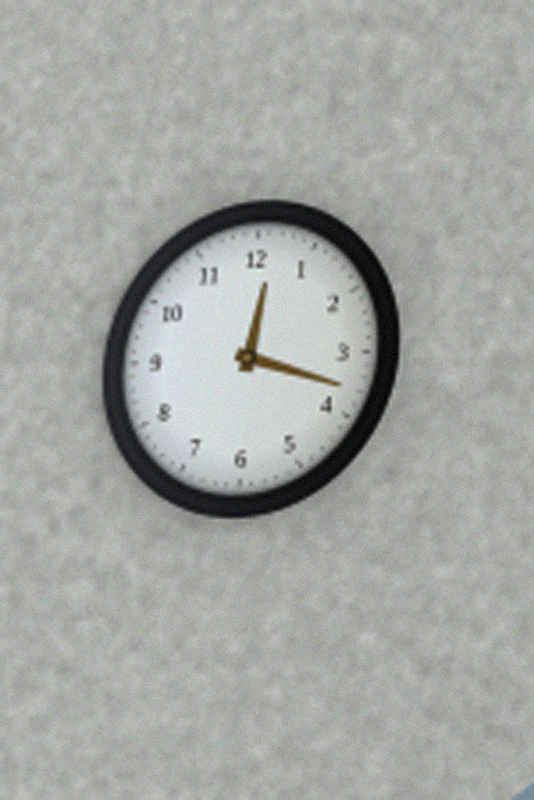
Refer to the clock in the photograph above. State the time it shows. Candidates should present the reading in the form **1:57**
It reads **12:18**
